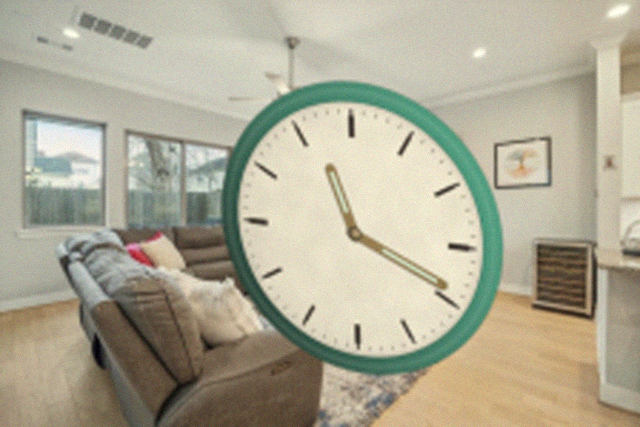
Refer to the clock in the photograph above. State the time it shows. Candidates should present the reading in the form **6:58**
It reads **11:19**
